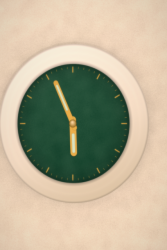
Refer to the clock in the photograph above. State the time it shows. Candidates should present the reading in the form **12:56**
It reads **5:56**
